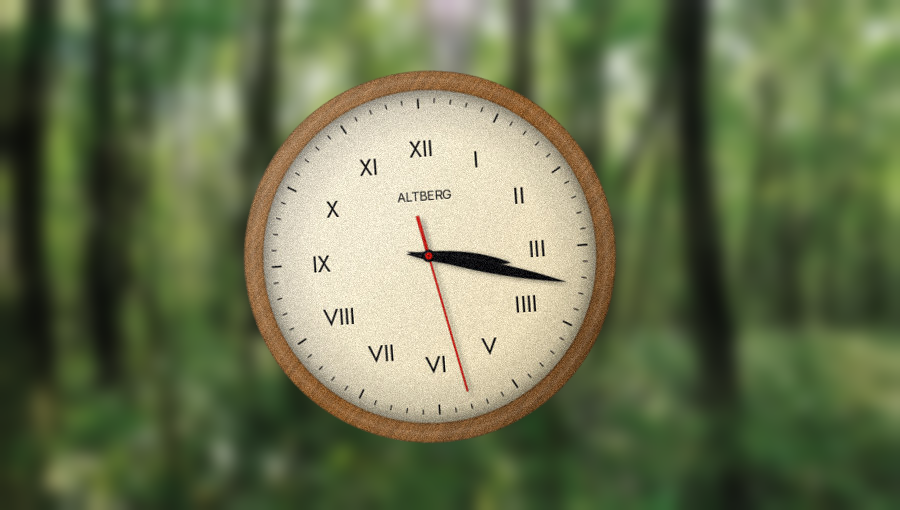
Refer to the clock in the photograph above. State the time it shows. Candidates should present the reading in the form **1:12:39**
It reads **3:17:28**
